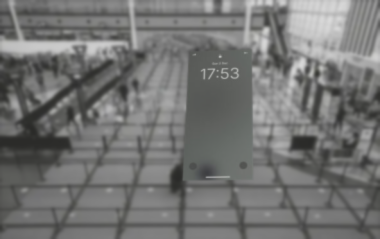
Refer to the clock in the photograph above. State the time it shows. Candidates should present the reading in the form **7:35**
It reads **17:53**
